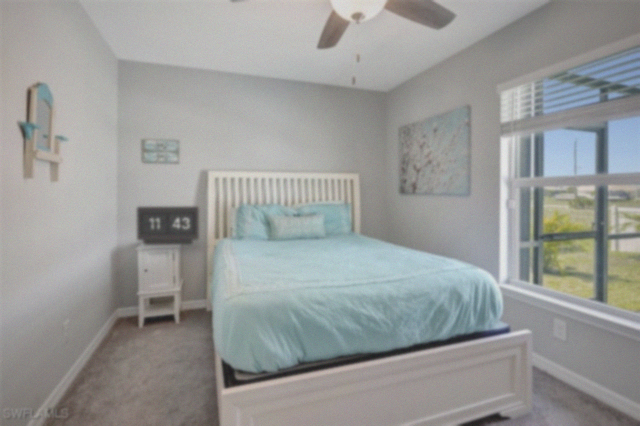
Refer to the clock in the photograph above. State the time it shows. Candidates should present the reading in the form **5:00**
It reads **11:43**
